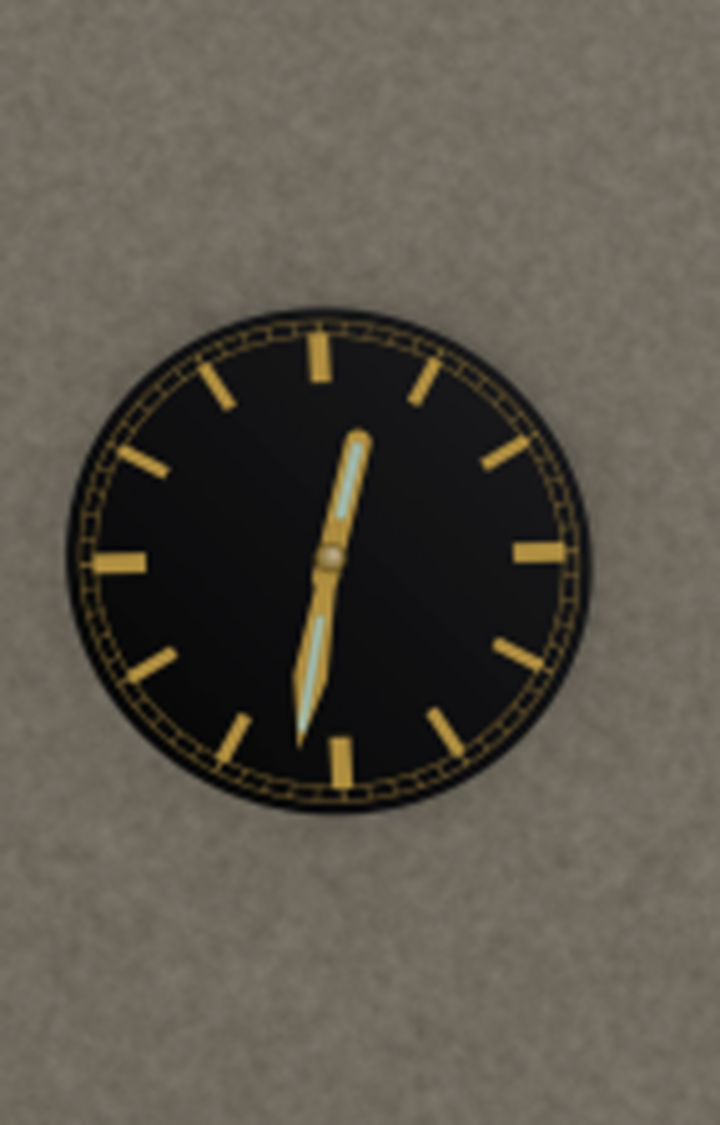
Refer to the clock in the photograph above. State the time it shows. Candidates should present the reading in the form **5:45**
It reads **12:32**
